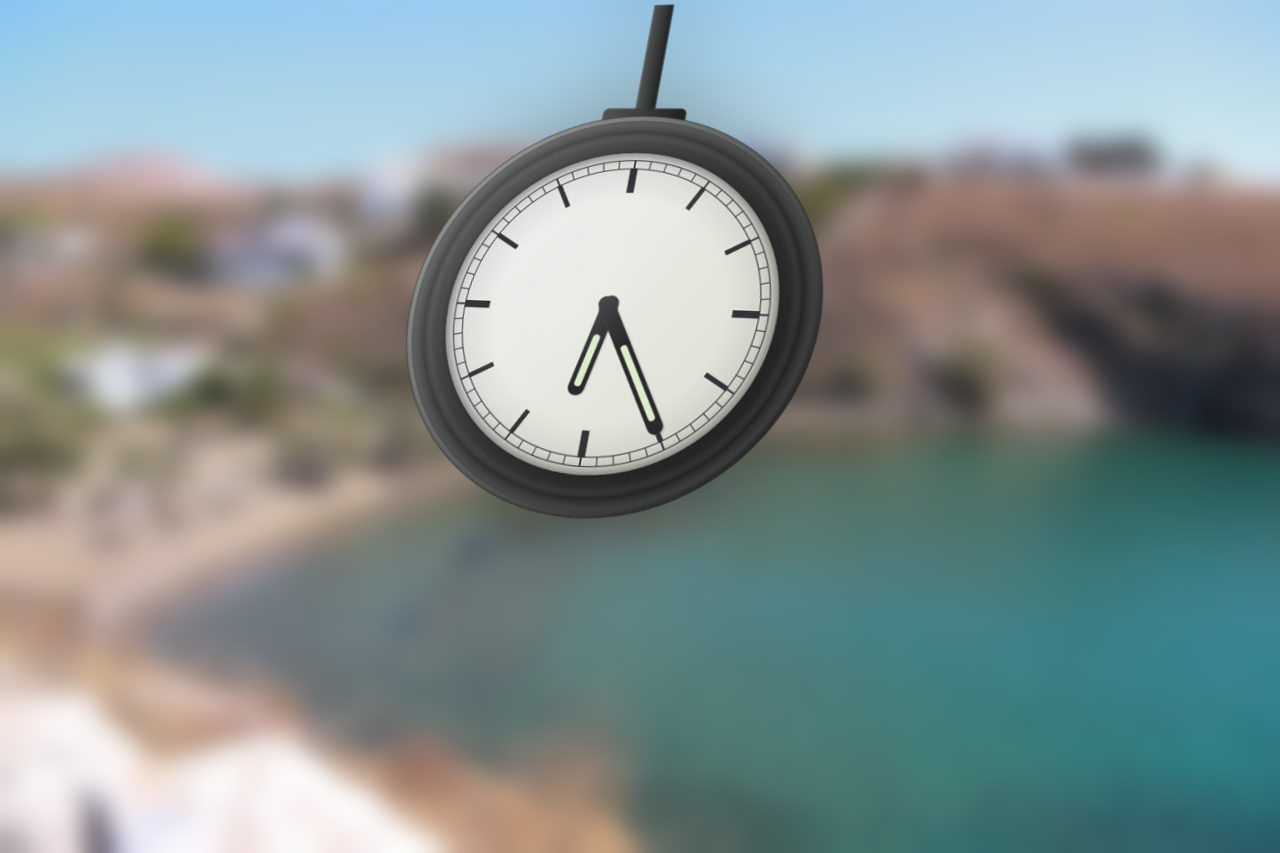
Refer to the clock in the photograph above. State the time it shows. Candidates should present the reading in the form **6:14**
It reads **6:25**
